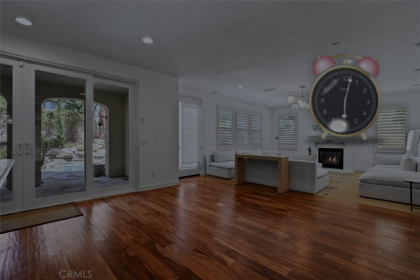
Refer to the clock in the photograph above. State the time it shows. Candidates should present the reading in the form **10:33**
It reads **6:02**
